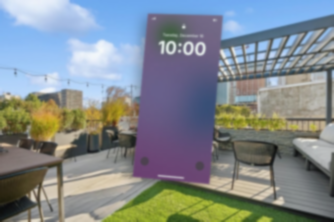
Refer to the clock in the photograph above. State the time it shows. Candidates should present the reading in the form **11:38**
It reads **10:00**
